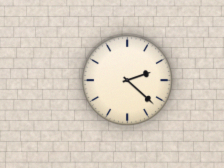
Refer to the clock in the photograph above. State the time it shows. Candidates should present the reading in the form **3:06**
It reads **2:22**
